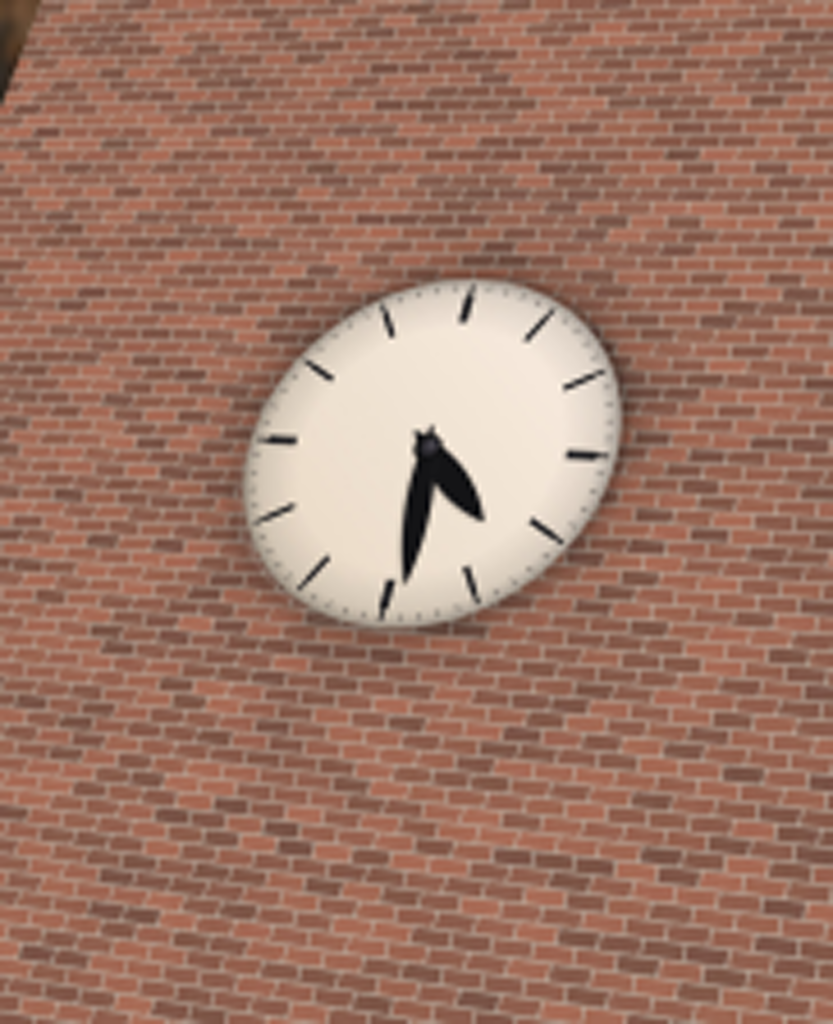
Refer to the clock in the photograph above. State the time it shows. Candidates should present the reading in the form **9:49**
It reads **4:29**
